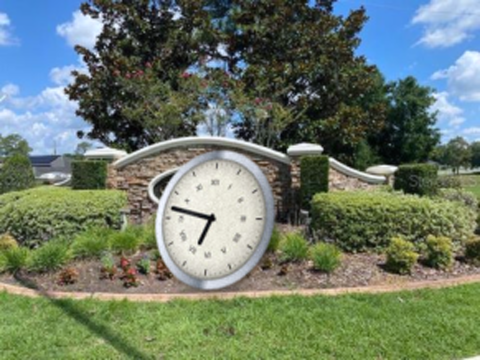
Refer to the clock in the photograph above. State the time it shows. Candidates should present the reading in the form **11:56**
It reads **6:47**
